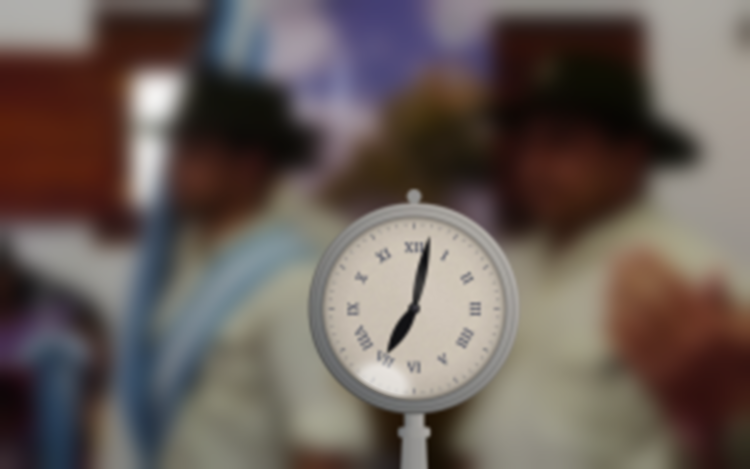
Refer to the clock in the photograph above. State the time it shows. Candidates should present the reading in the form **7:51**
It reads **7:02**
